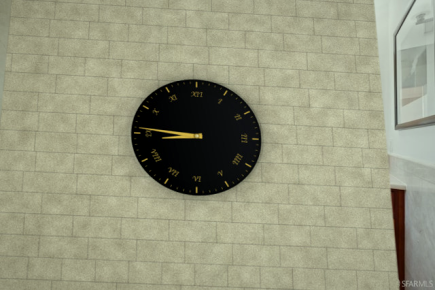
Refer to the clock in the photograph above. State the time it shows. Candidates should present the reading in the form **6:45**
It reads **8:46**
